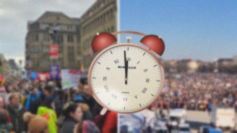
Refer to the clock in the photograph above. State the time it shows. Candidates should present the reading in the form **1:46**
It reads **11:59**
